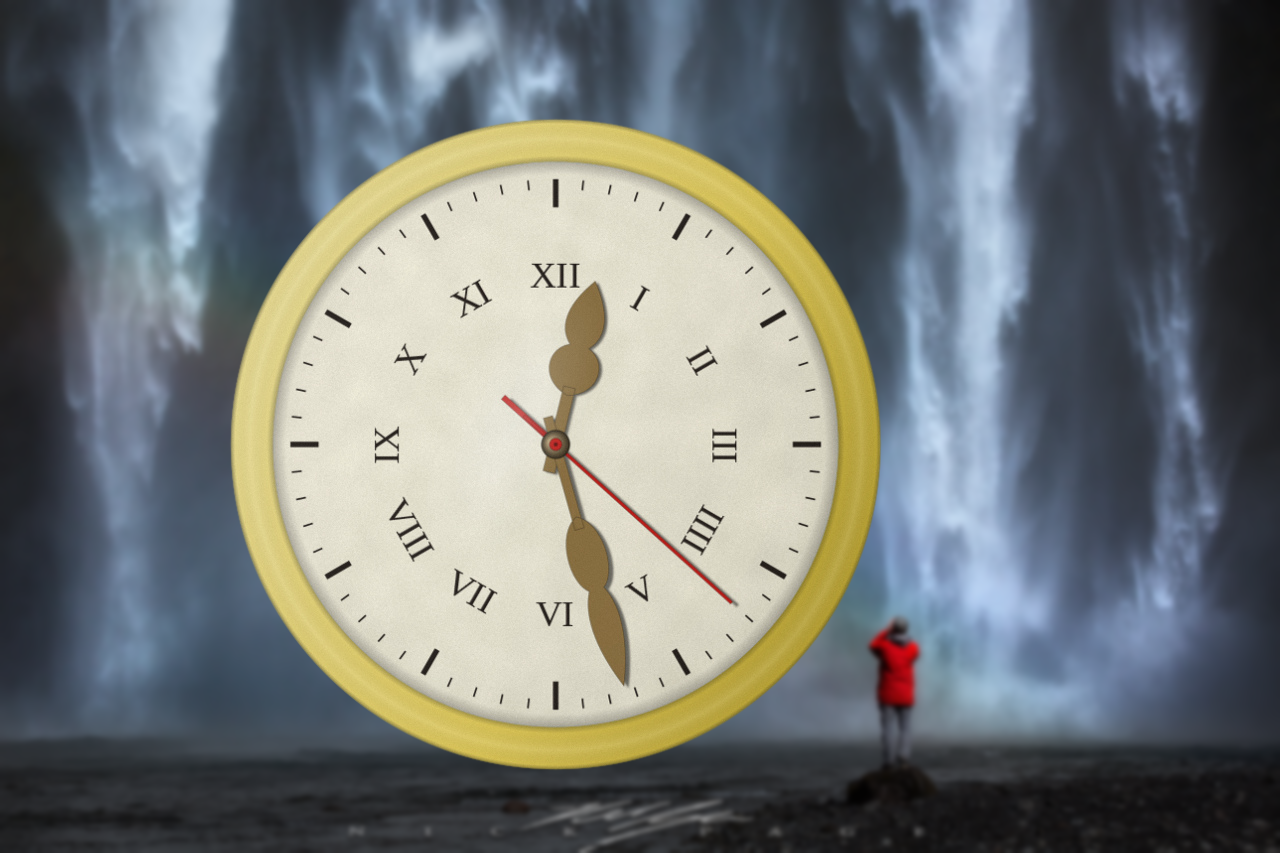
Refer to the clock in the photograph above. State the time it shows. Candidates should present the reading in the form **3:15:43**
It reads **12:27:22**
